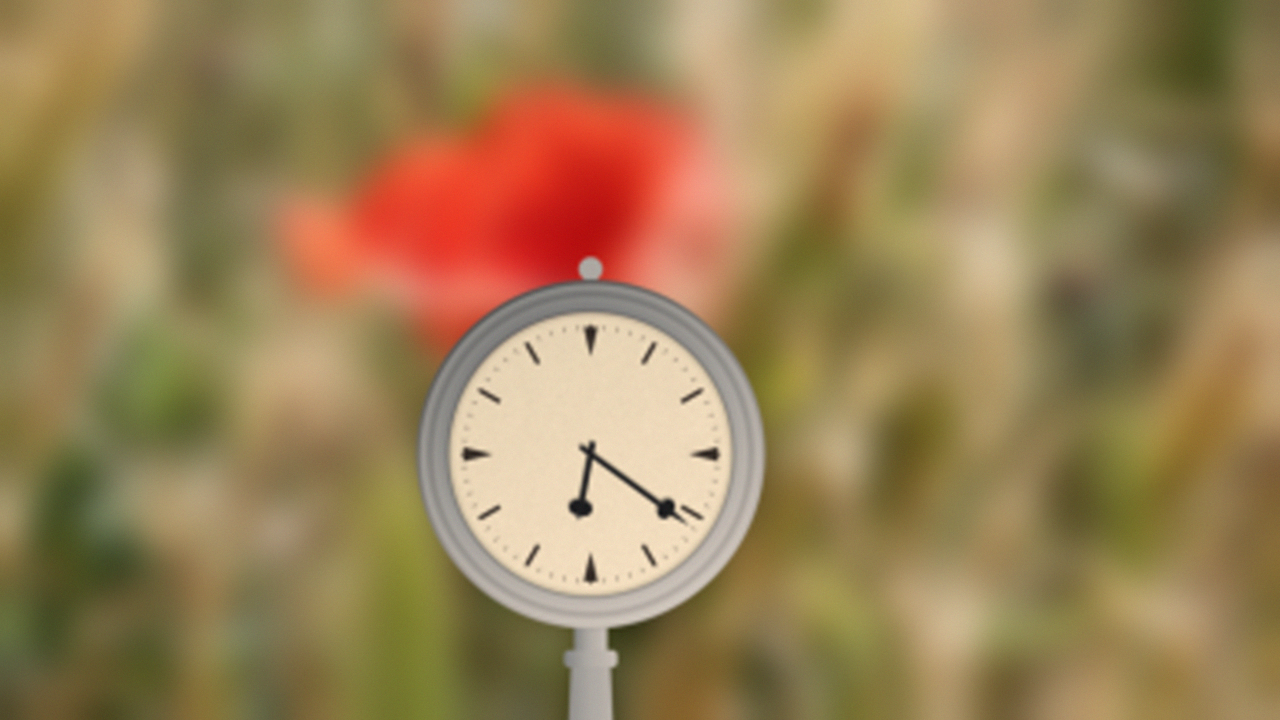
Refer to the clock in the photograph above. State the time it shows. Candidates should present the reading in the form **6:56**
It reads **6:21**
